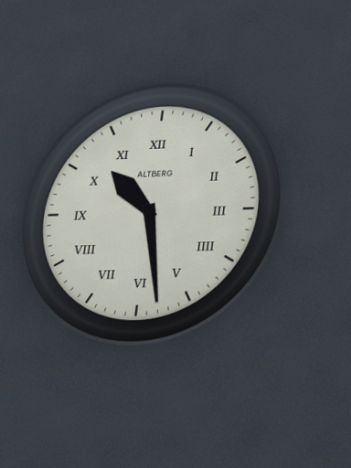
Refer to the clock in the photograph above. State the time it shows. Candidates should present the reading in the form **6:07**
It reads **10:28**
